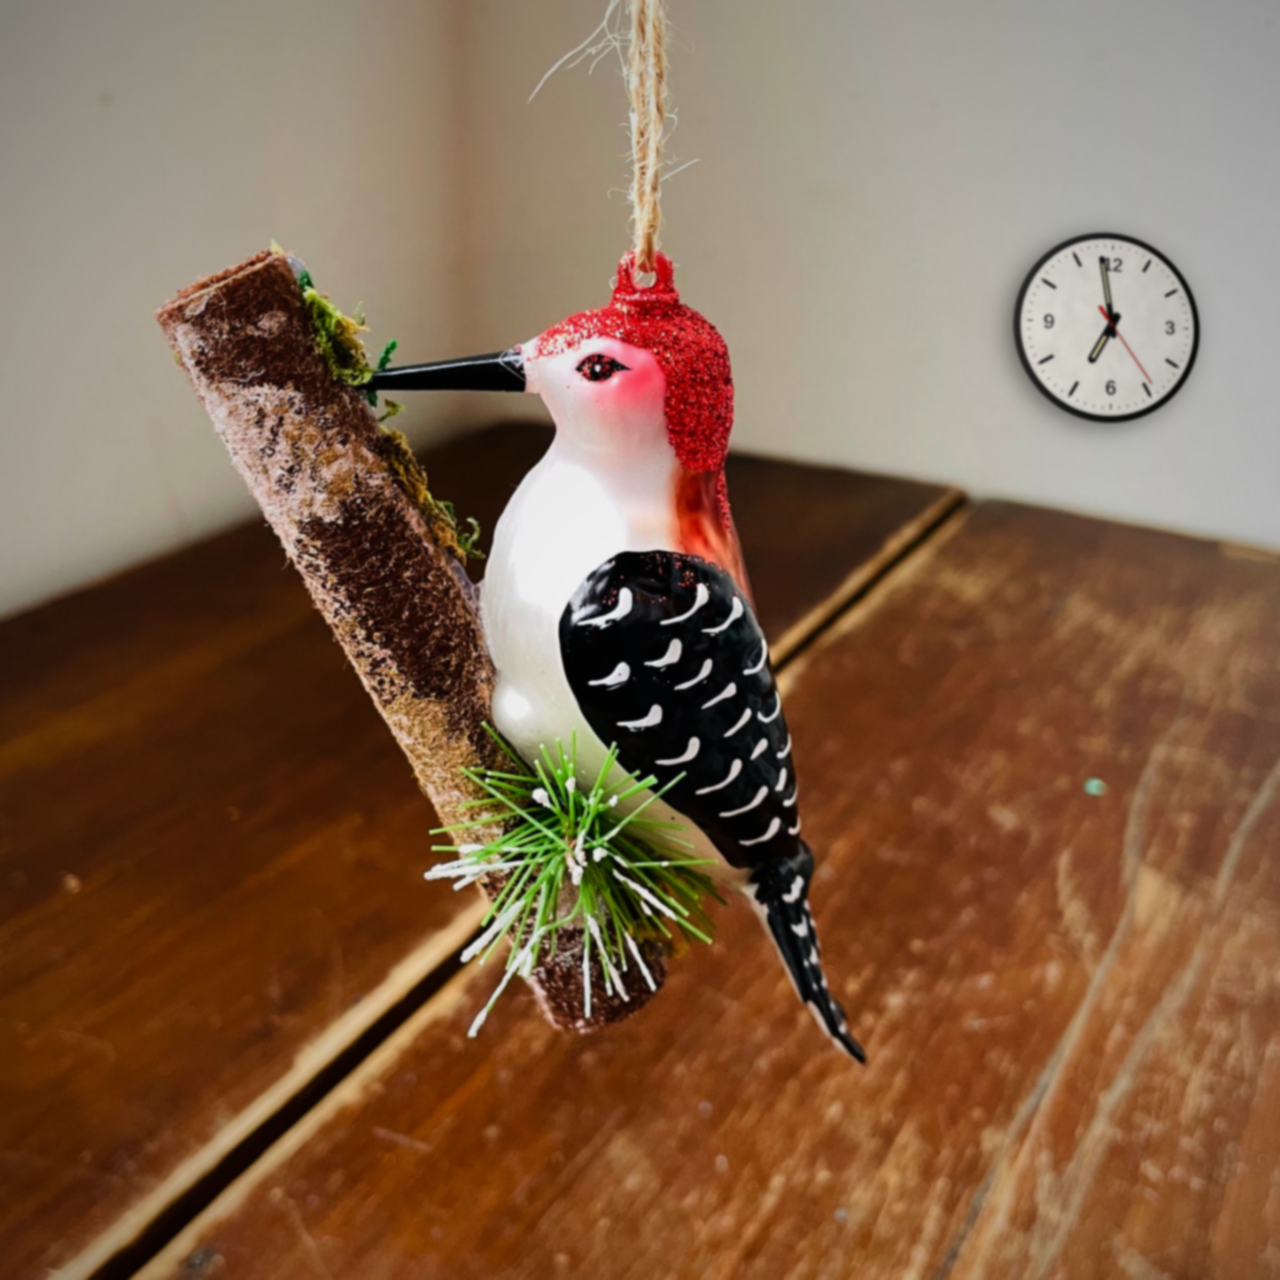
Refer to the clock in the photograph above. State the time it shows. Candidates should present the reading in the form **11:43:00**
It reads **6:58:24**
